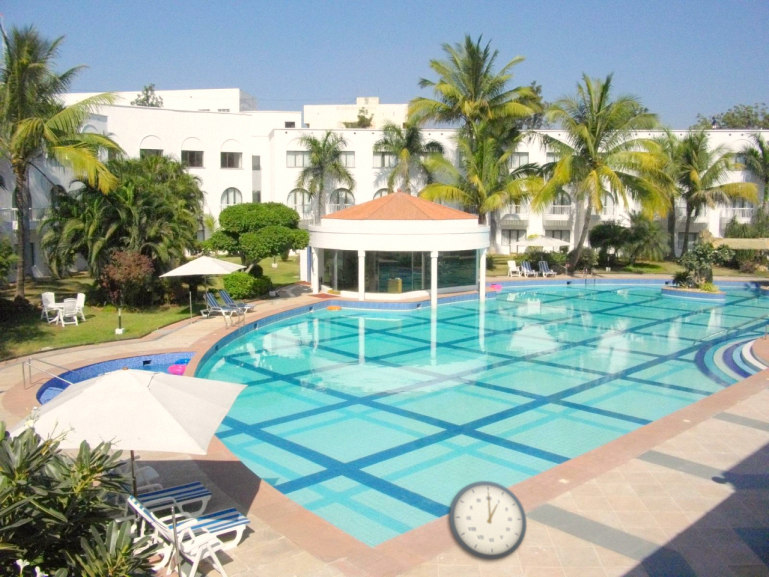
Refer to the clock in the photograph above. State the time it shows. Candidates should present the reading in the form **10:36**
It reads **1:00**
